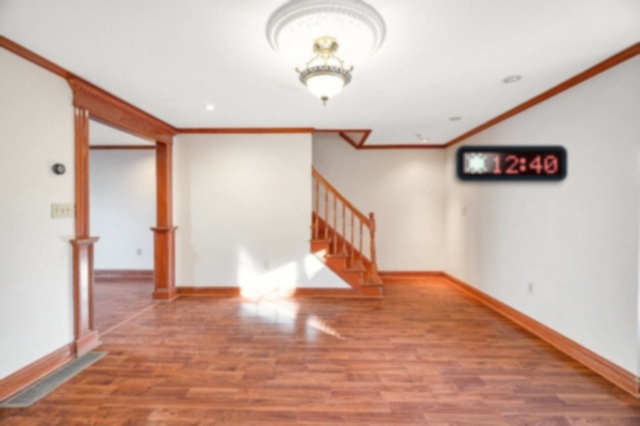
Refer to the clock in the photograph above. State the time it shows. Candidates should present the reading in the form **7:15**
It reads **12:40**
